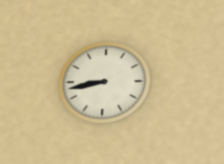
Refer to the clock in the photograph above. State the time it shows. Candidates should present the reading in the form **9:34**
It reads **8:43**
